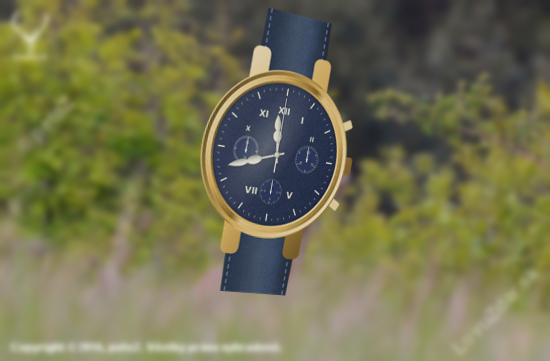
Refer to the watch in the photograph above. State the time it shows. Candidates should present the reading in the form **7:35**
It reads **11:42**
